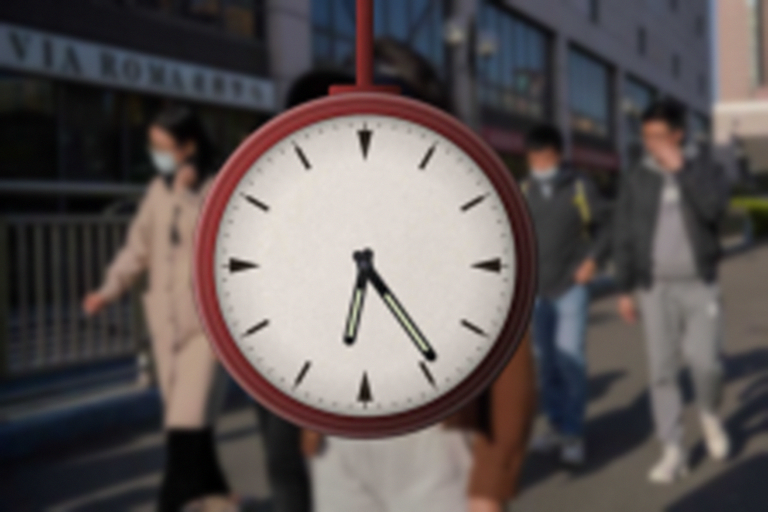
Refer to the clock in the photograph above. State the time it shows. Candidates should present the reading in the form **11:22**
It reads **6:24**
